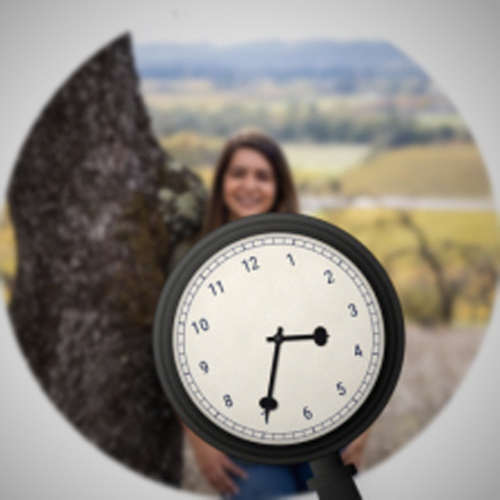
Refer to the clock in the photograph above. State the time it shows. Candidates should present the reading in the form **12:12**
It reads **3:35**
